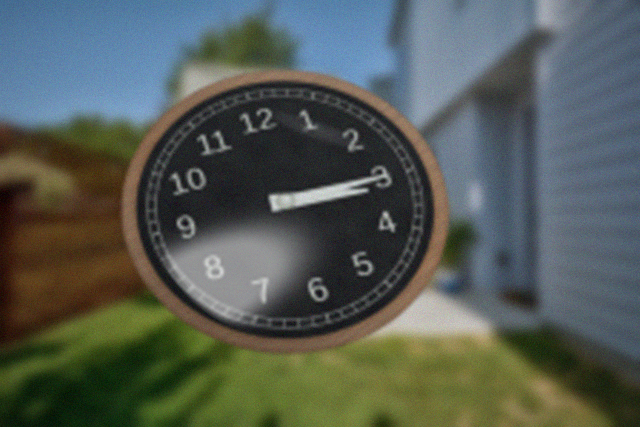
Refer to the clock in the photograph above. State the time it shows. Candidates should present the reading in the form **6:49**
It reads **3:15**
